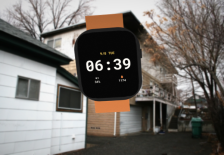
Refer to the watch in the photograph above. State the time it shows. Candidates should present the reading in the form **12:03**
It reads **6:39**
